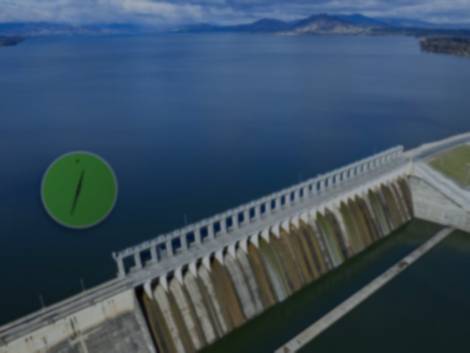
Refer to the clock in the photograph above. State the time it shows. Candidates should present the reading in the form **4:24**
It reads **12:33**
